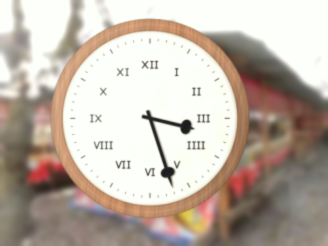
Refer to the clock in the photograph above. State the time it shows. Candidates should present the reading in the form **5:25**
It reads **3:27**
